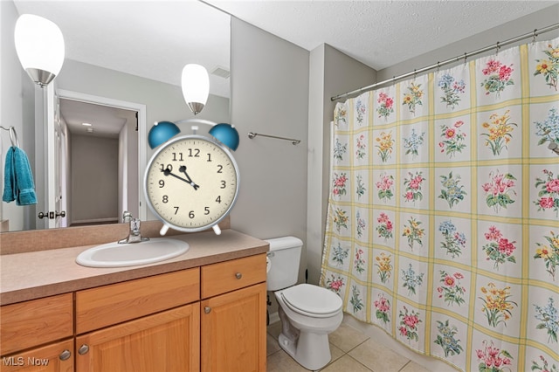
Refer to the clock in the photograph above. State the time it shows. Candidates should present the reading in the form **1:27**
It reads **10:49**
